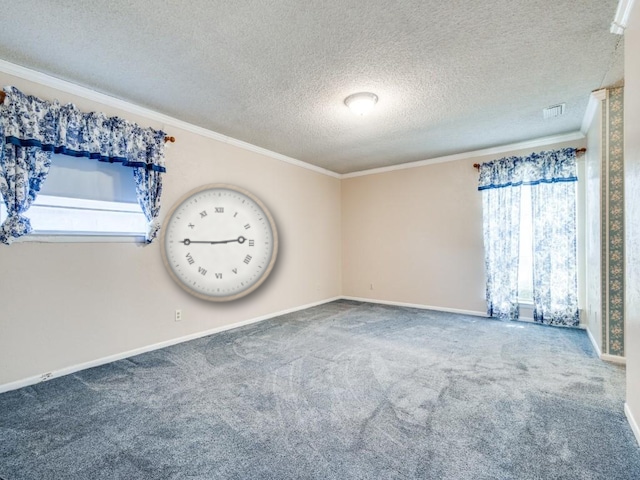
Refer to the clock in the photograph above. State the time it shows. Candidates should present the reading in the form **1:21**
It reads **2:45**
